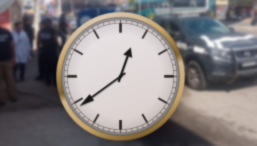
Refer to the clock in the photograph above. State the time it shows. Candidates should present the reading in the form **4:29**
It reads **12:39**
